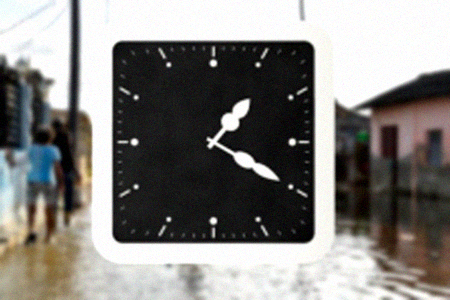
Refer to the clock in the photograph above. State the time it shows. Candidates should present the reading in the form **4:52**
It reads **1:20**
